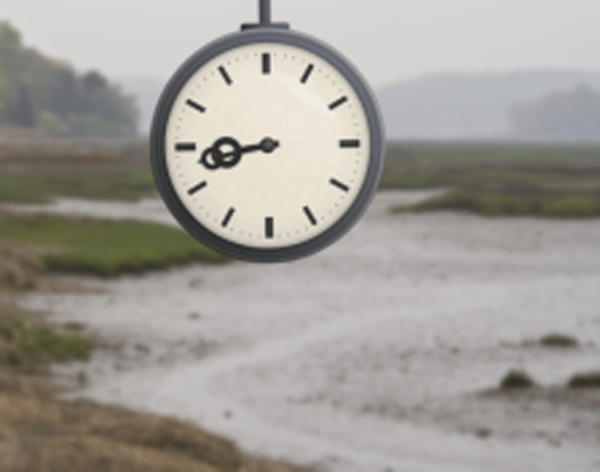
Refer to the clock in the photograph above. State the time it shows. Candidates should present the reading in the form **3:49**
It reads **8:43**
